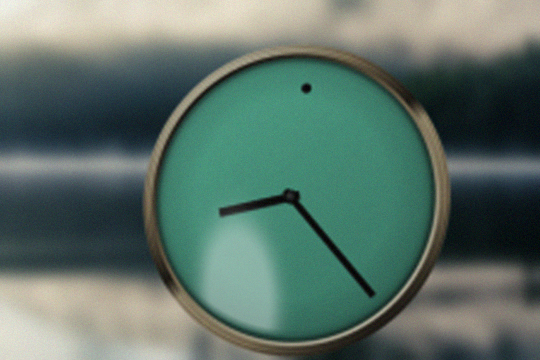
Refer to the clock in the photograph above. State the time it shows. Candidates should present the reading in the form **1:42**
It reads **8:22**
